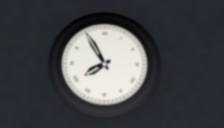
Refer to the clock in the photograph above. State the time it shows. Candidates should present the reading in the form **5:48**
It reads **7:55**
